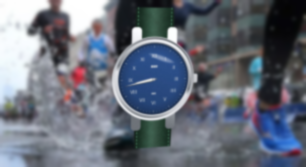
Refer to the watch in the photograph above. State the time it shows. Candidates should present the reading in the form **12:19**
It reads **8:43**
